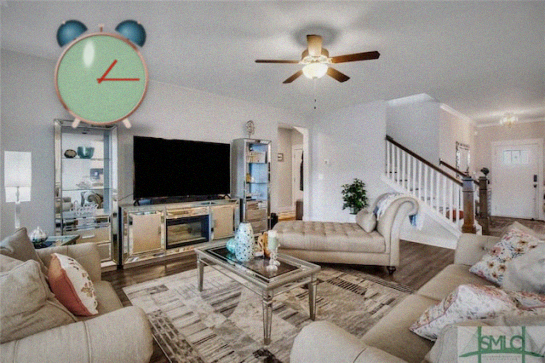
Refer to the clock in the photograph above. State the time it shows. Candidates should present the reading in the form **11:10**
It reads **1:15**
